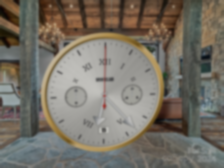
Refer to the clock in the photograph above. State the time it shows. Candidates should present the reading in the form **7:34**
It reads **6:23**
